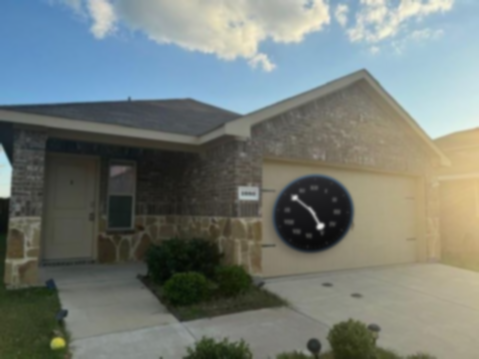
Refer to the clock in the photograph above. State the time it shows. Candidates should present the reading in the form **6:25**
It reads **4:51**
